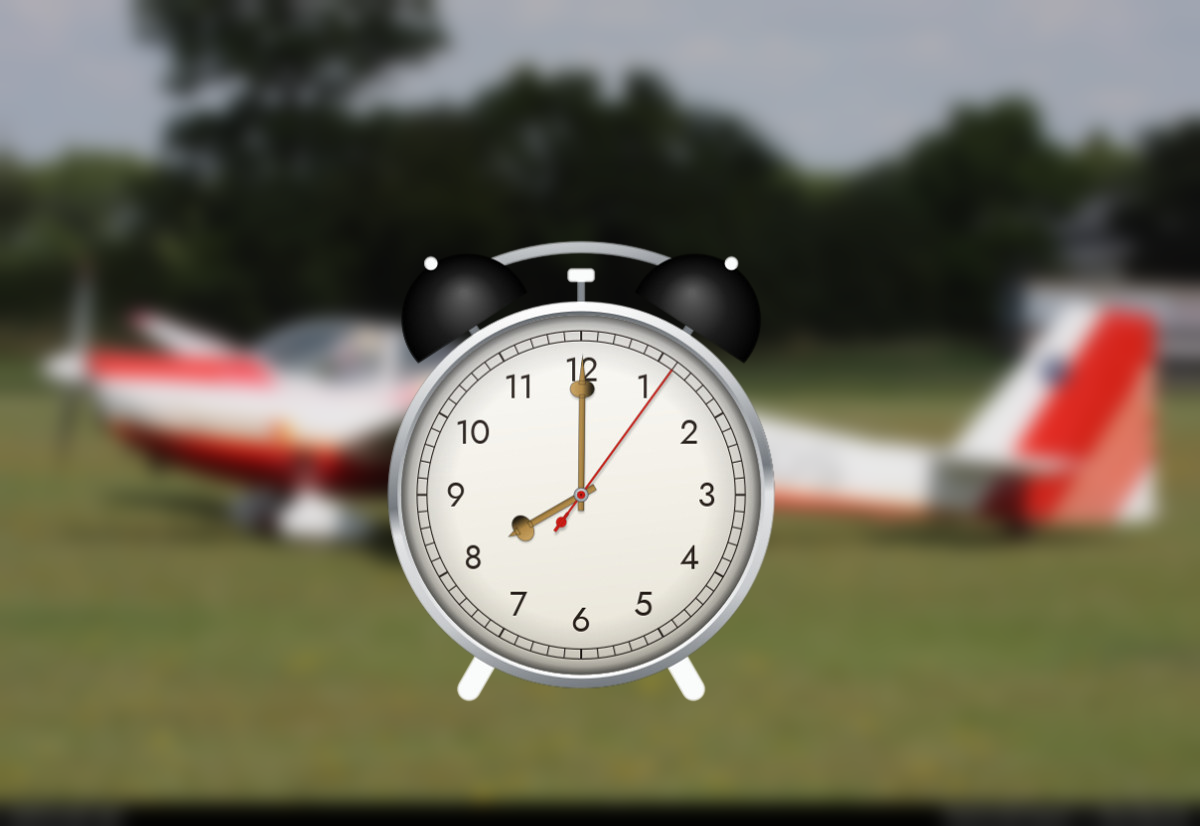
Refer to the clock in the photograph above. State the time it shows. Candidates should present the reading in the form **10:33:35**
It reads **8:00:06**
